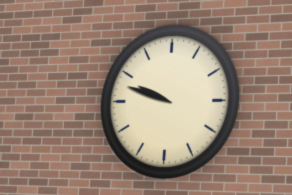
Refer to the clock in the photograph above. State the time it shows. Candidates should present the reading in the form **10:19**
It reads **9:48**
